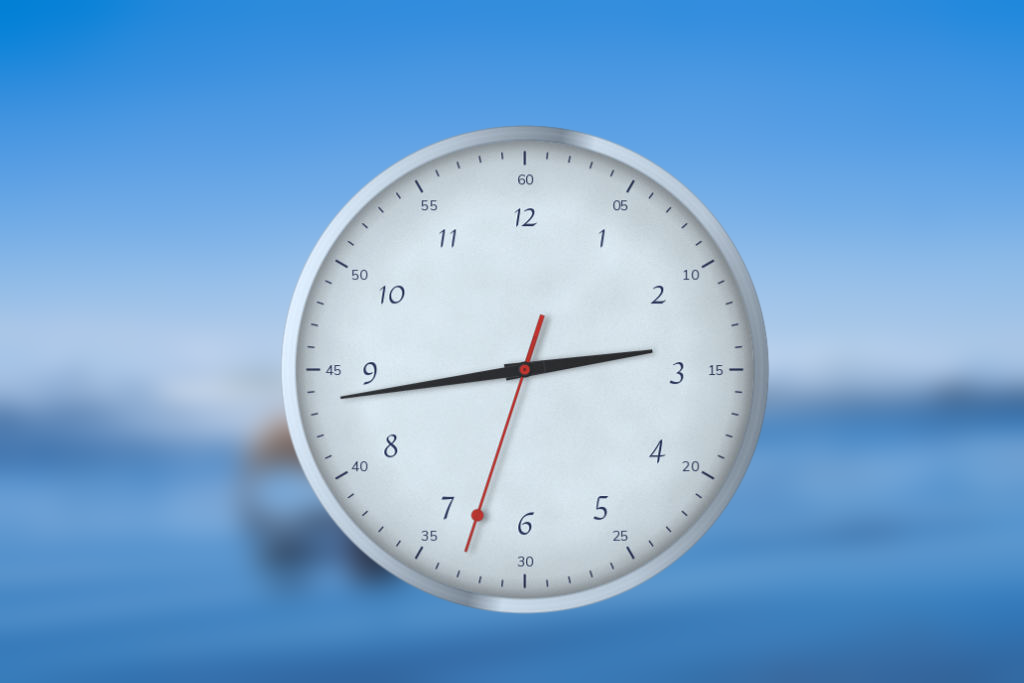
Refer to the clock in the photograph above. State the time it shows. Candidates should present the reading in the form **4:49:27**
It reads **2:43:33**
